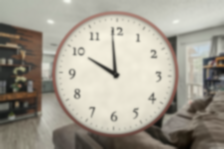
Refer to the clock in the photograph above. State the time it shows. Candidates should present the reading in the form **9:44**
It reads **9:59**
